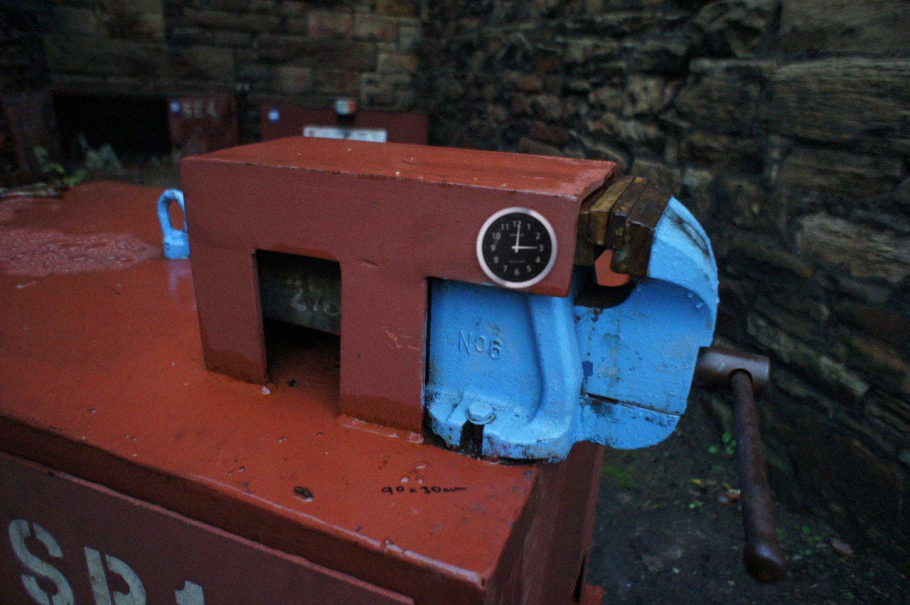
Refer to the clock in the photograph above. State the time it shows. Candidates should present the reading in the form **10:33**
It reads **3:01**
